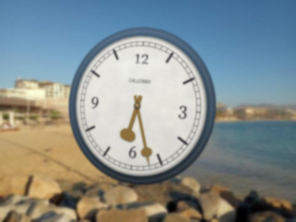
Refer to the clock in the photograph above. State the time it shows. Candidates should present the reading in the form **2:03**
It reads **6:27**
